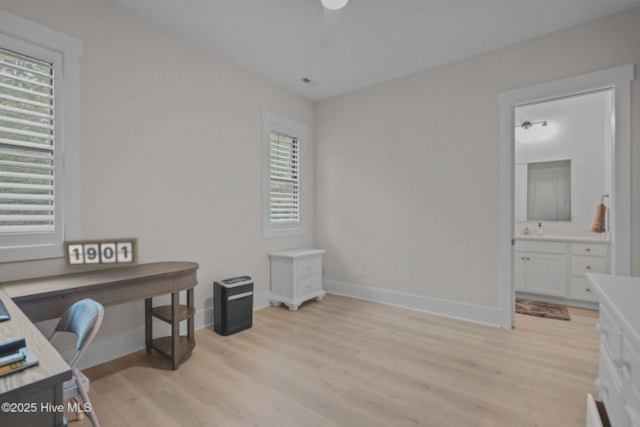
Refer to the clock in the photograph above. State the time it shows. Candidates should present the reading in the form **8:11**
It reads **19:01**
